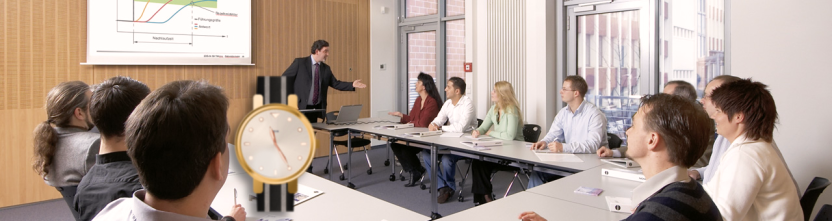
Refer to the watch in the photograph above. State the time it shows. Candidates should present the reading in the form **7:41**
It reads **11:25**
